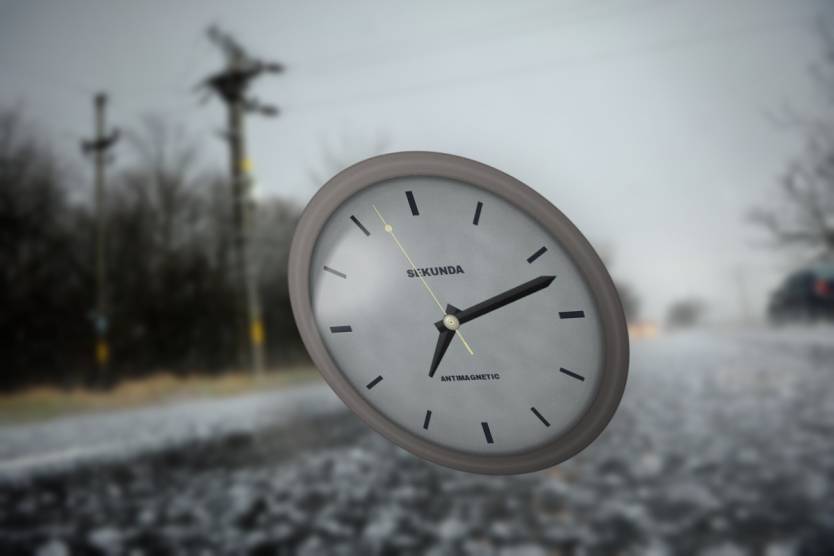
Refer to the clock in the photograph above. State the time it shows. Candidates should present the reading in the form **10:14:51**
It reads **7:11:57**
